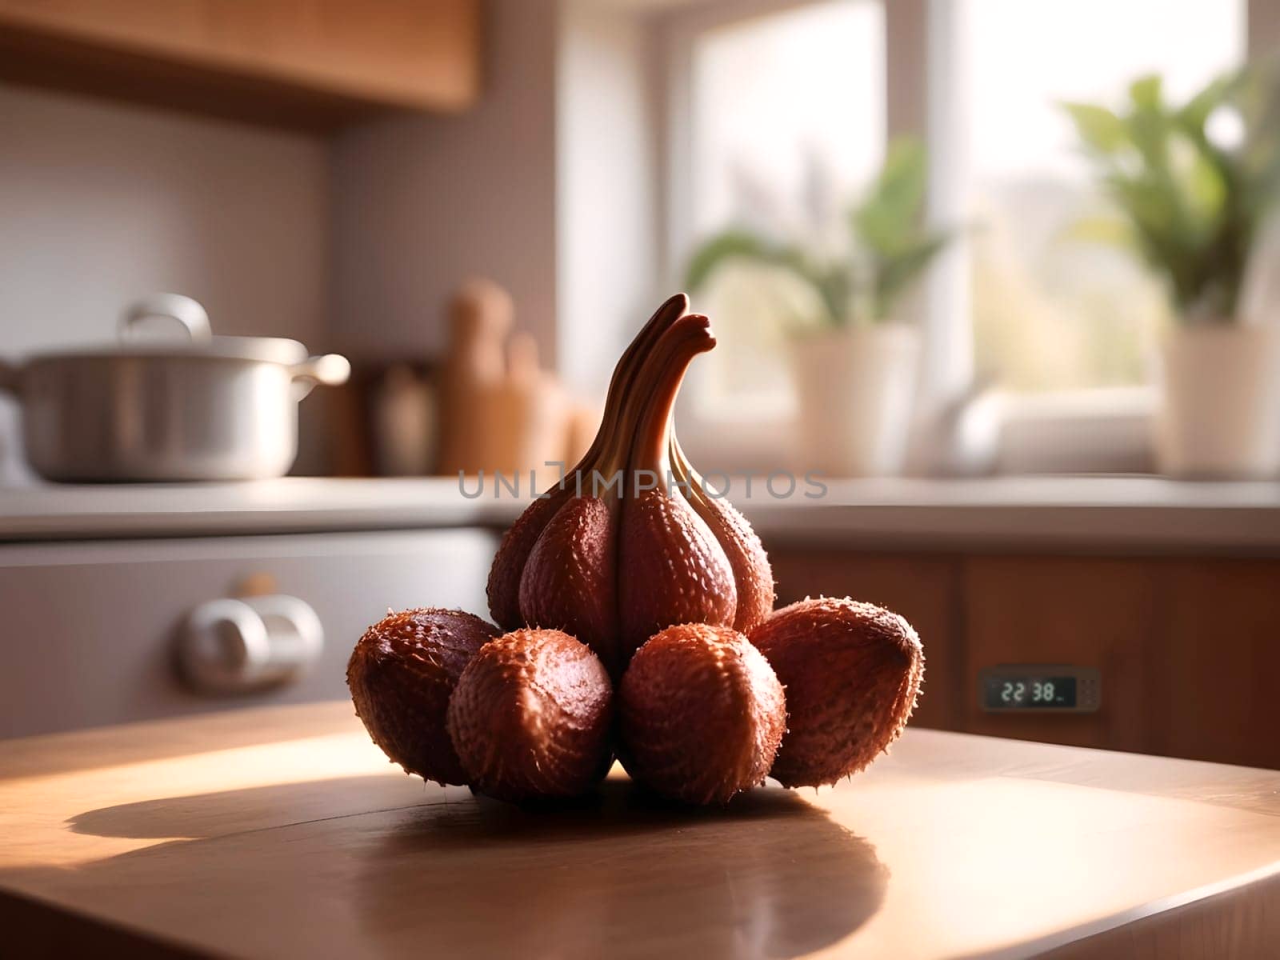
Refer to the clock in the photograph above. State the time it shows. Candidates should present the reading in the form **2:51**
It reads **22:38**
